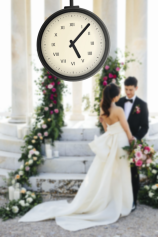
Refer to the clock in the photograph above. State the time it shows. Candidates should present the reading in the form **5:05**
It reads **5:07**
